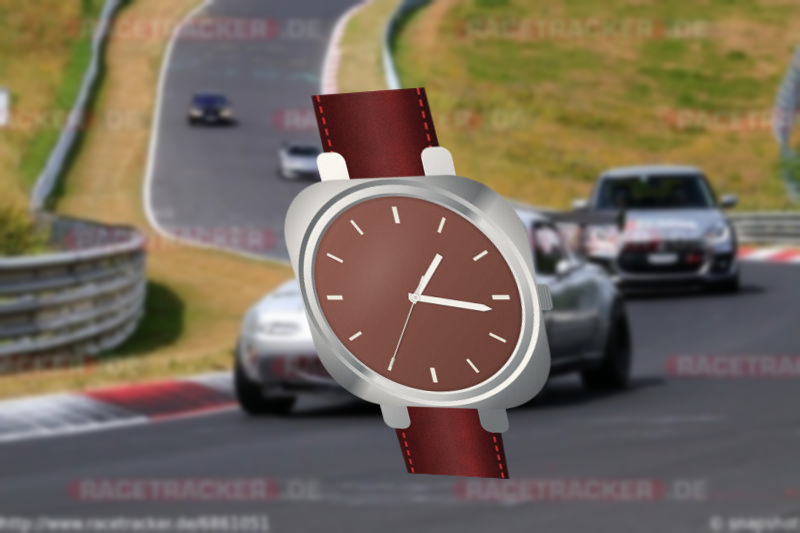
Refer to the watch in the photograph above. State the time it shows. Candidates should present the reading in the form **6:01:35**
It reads **1:16:35**
